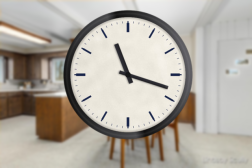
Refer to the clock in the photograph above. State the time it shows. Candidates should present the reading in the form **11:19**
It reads **11:18**
